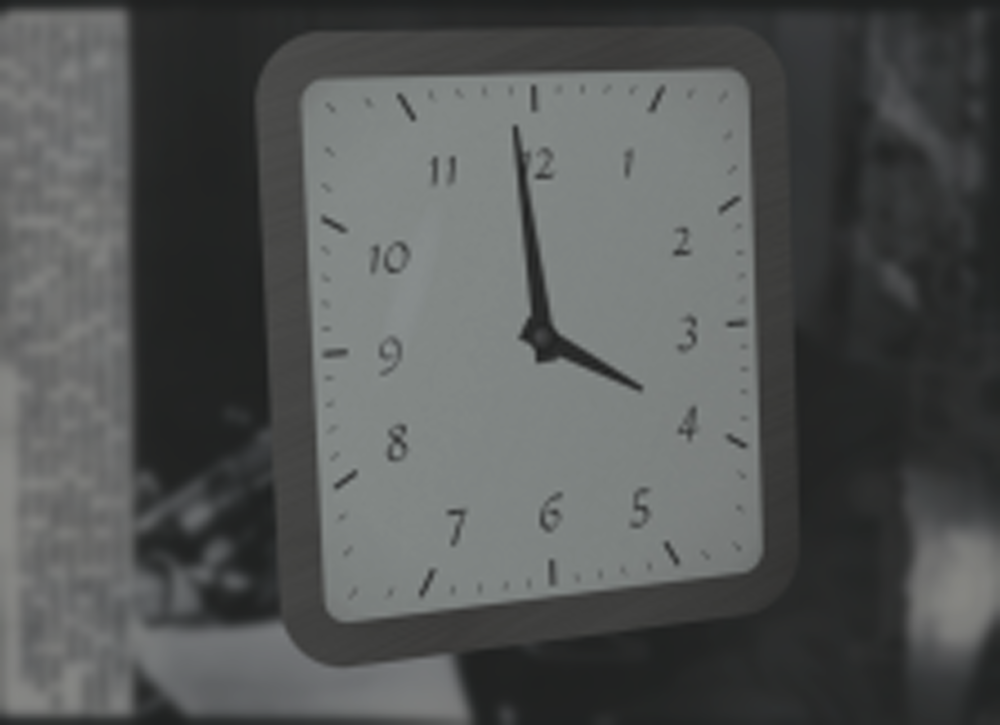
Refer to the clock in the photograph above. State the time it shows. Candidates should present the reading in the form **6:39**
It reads **3:59**
